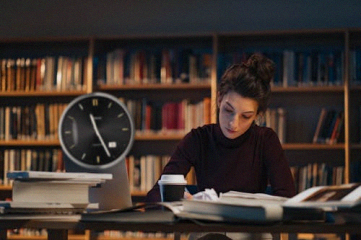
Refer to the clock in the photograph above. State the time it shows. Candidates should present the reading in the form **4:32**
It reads **11:26**
